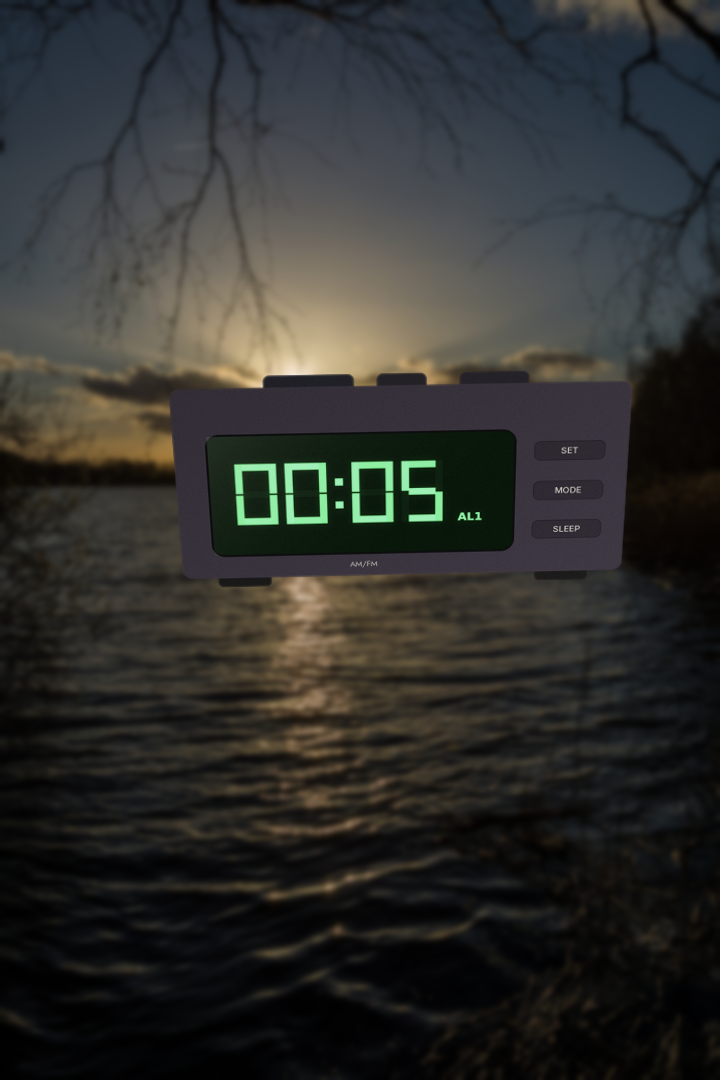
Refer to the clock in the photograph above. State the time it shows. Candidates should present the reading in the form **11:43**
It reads **0:05**
